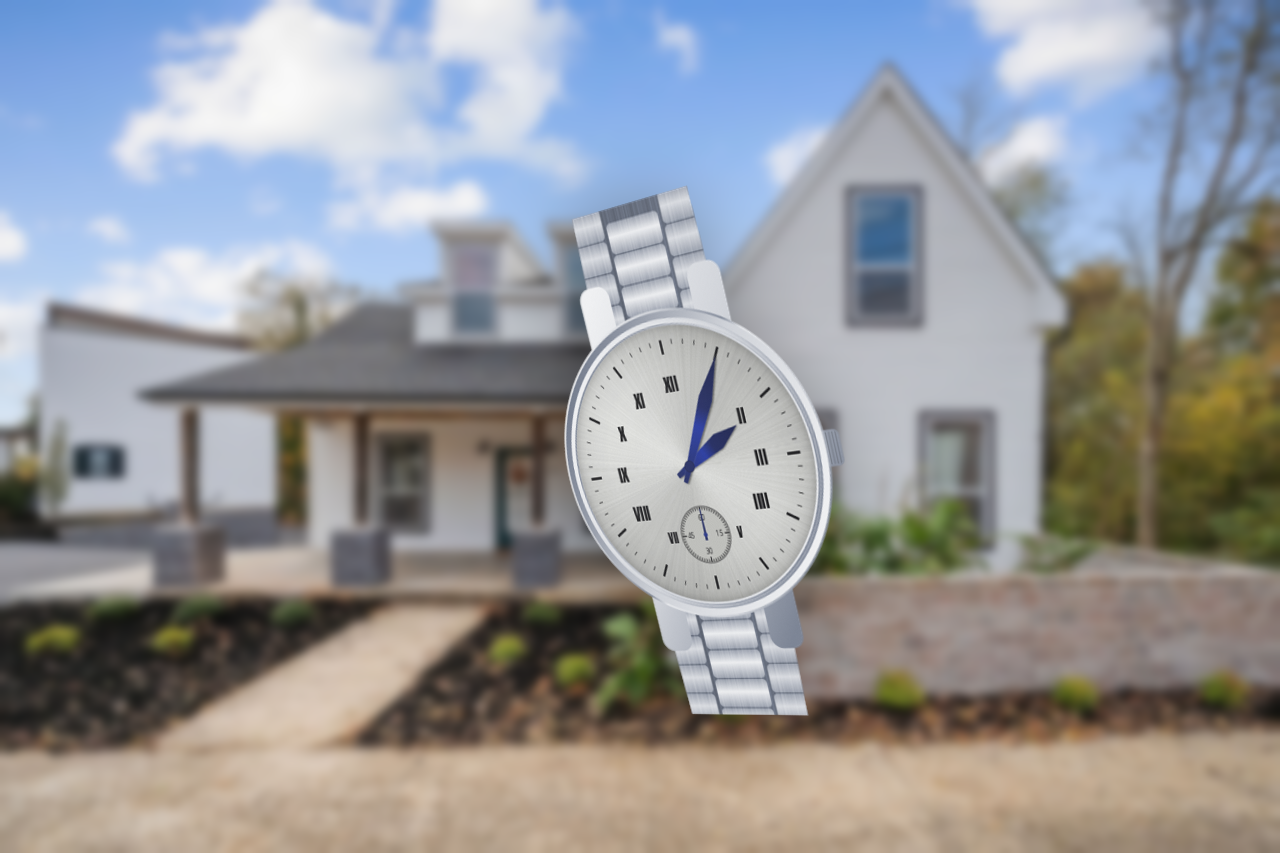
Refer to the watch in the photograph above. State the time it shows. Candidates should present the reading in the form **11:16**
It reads **2:05**
